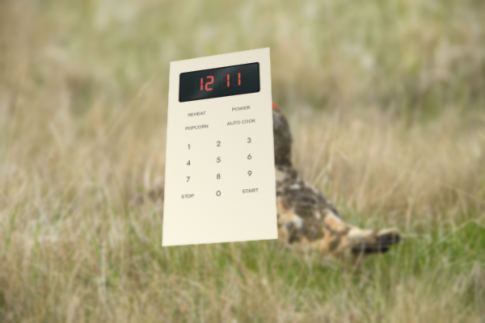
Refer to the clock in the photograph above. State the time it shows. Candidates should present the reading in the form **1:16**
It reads **12:11**
